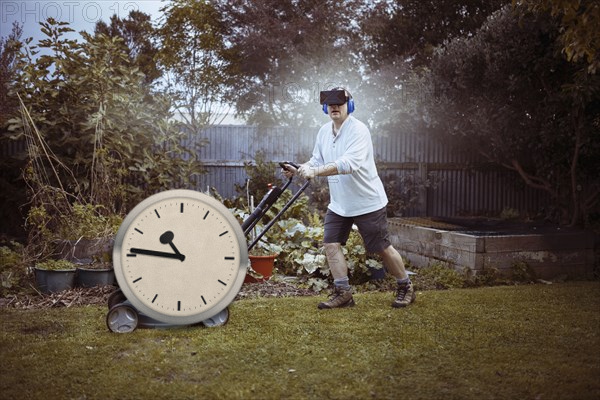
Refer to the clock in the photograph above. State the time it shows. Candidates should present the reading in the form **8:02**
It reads **10:46**
